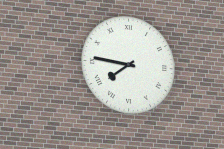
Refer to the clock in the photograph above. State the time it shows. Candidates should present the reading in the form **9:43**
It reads **7:46**
